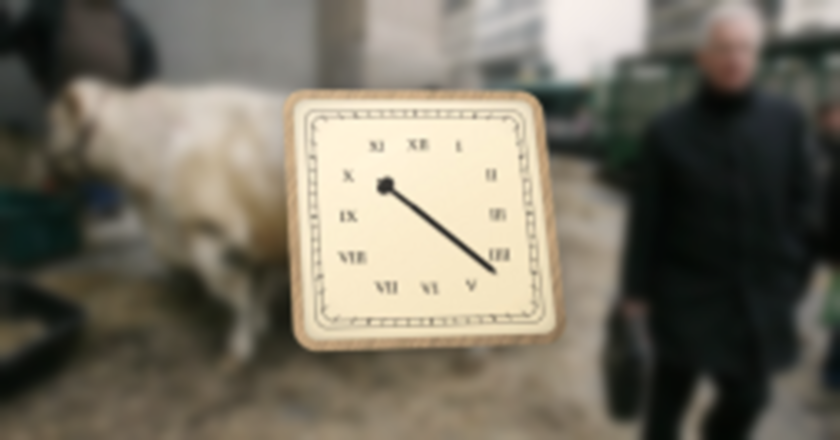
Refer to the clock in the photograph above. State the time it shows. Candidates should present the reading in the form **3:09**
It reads **10:22**
